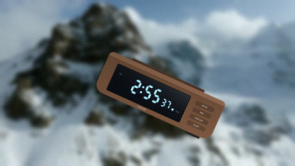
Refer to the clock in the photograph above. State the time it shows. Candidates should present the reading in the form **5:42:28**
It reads **2:55:37**
